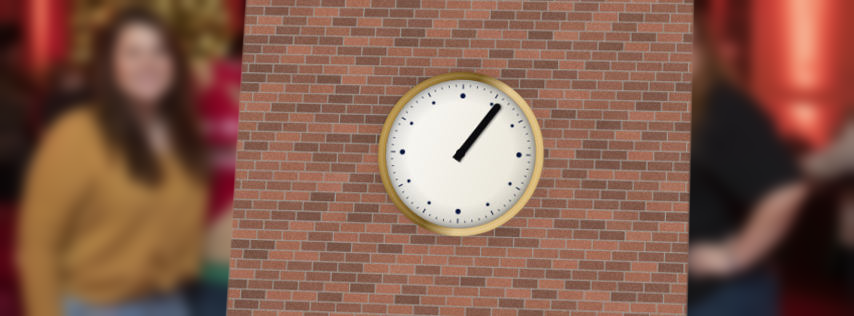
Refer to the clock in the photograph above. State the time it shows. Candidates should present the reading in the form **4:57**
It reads **1:06**
